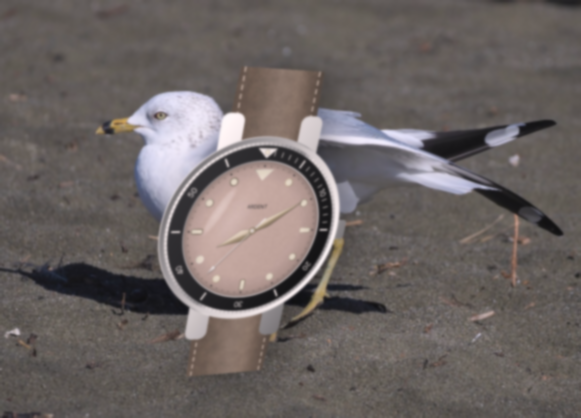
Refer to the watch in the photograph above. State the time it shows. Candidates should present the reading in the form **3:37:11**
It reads **8:09:37**
